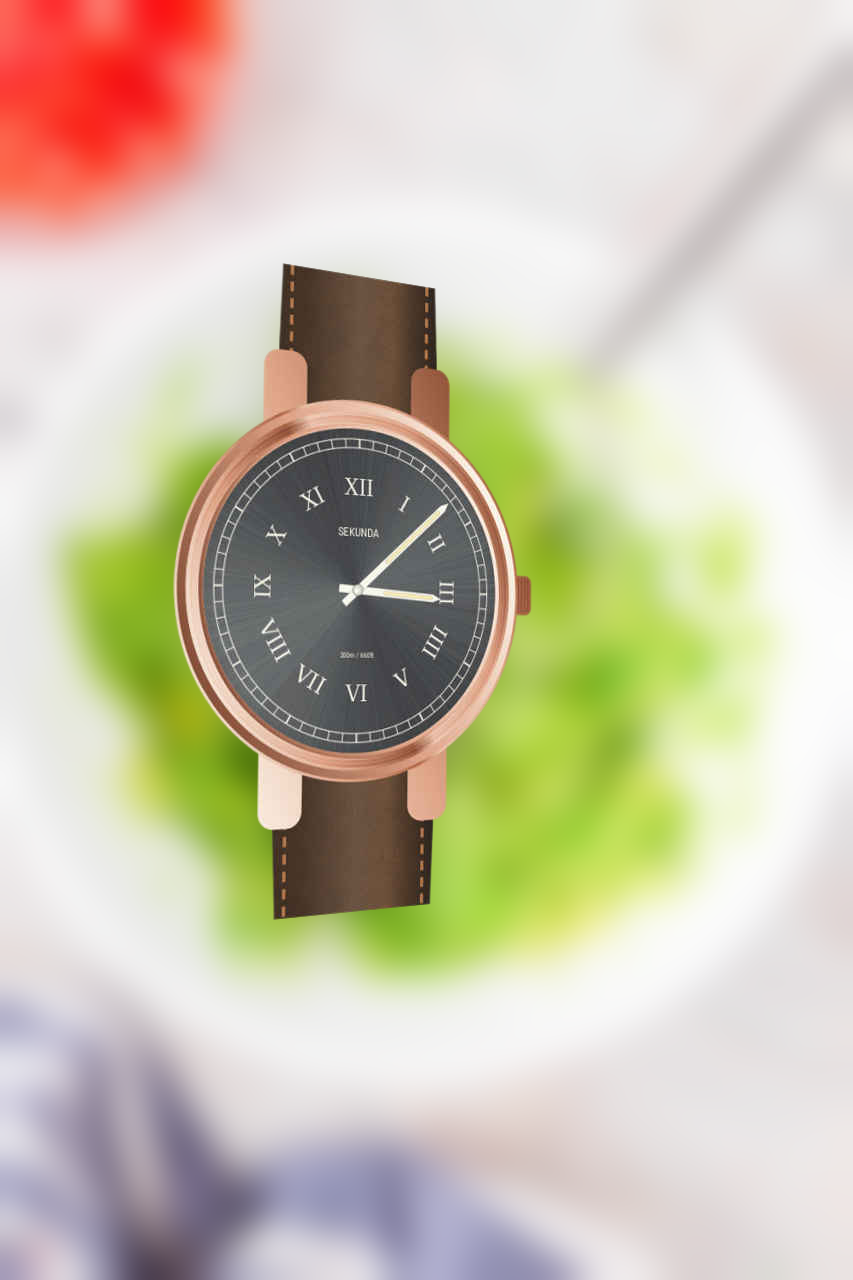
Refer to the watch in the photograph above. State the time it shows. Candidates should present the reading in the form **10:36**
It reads **3:08**
